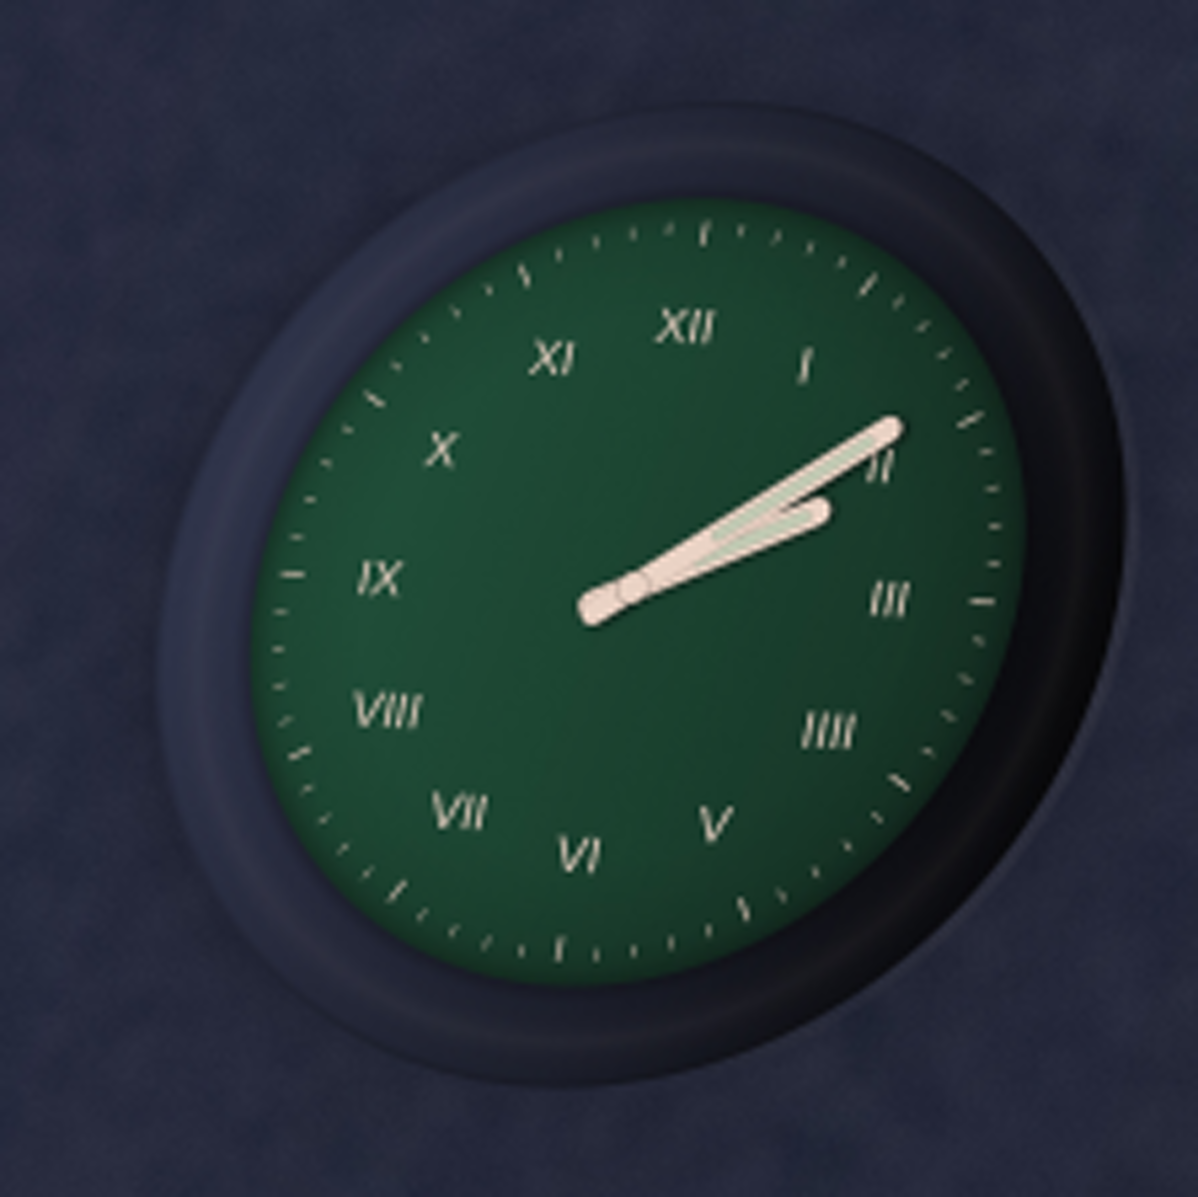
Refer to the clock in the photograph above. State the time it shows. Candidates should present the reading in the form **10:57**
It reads **2:09**
